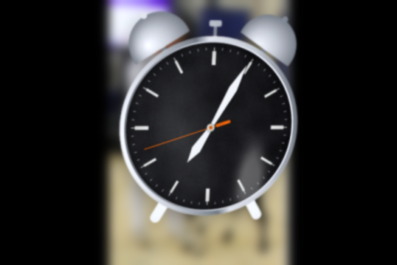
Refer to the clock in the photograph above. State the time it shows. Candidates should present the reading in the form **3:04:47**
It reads **7:04:42**
